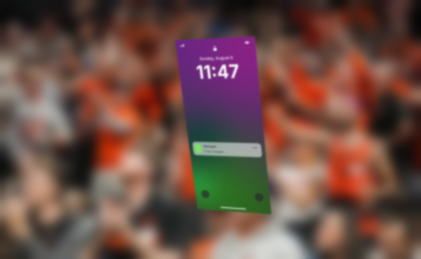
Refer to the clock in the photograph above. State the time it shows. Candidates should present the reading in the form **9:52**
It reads **11:47**
